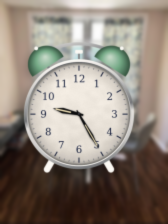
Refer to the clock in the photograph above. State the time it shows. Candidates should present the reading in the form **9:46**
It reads **9:25**
